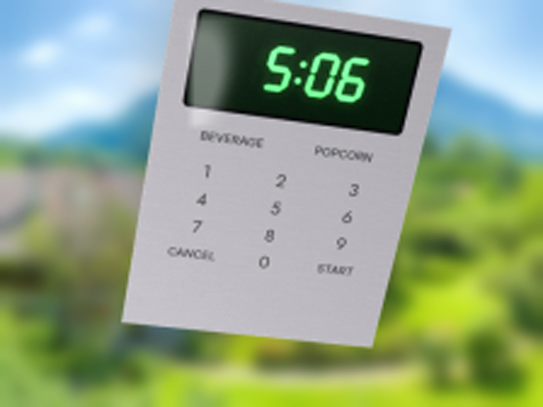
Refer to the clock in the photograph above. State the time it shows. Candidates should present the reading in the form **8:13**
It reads **5:06**
